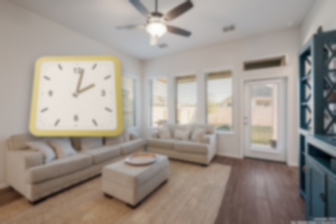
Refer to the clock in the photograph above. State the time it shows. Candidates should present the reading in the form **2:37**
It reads **2:02**
